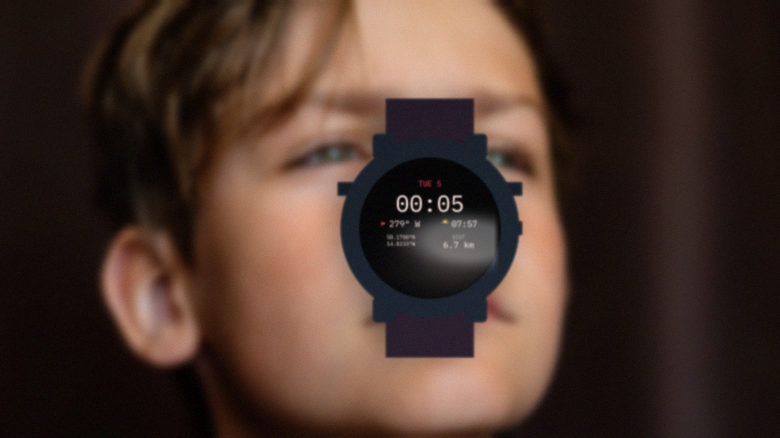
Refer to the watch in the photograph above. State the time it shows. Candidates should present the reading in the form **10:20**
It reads **0:05**
